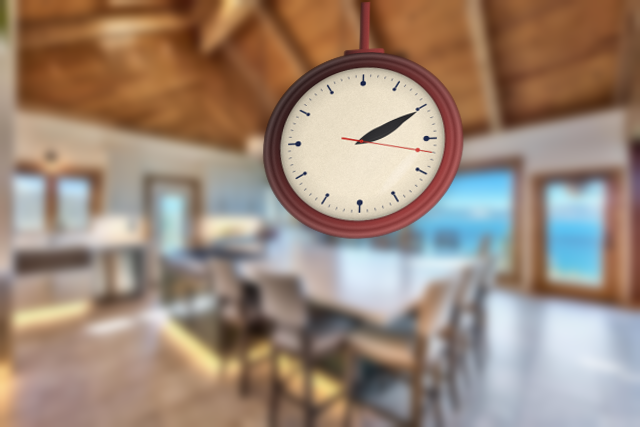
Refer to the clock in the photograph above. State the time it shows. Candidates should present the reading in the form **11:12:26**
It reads **2:10:17**
